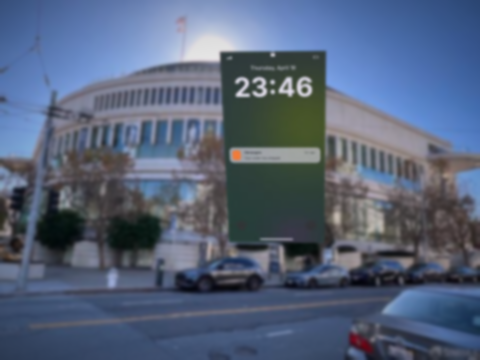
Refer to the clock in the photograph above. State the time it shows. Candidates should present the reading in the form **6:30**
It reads **23:46**
